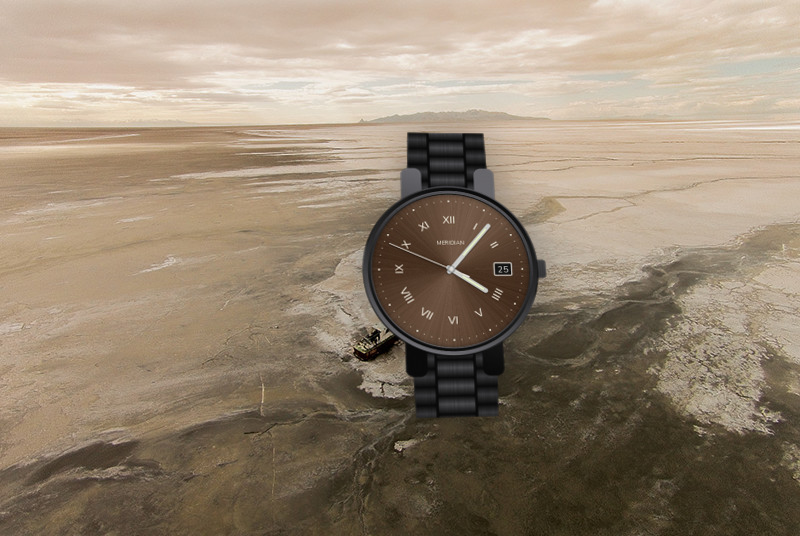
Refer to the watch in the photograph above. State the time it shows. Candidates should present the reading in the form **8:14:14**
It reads **4:06:49**
